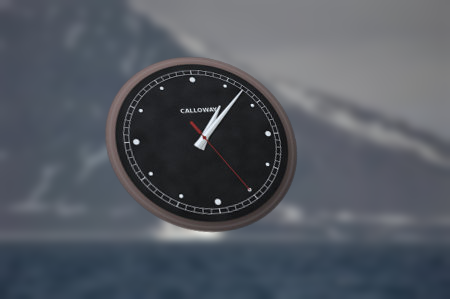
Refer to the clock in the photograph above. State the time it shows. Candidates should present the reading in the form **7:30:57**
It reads **1:07:25**
